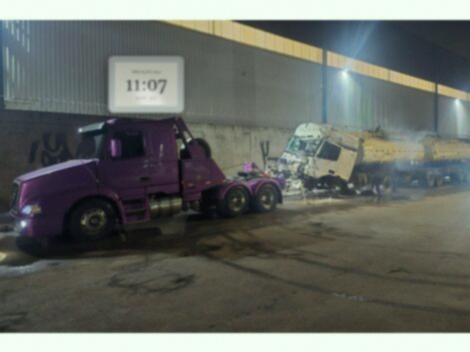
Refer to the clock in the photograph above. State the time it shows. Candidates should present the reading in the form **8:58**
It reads **11:07**
